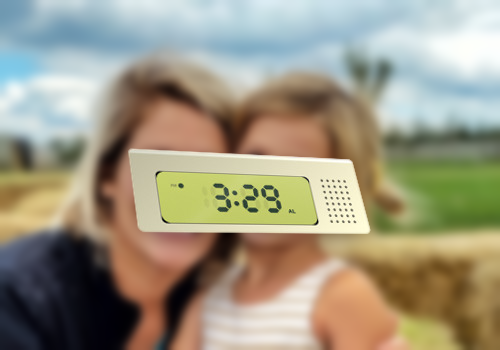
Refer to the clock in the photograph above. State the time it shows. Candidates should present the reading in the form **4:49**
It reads **3:29**
